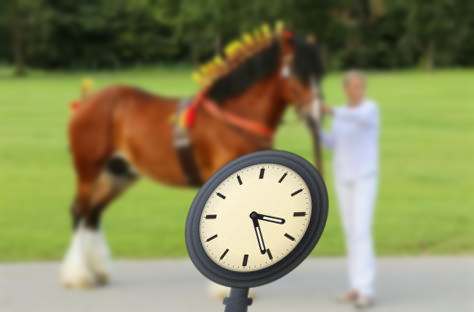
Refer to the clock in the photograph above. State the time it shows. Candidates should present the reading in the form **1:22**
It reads **3:26**
